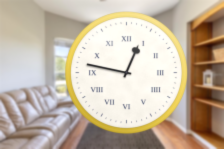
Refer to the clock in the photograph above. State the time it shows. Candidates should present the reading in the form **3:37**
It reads **12:47**
